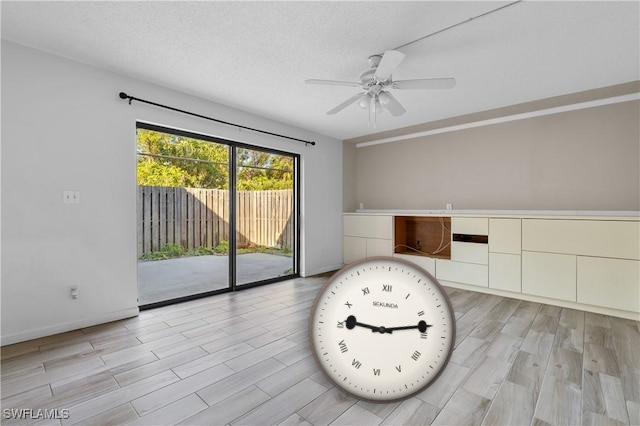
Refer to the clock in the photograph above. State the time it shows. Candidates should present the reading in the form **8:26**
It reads **9:13**
